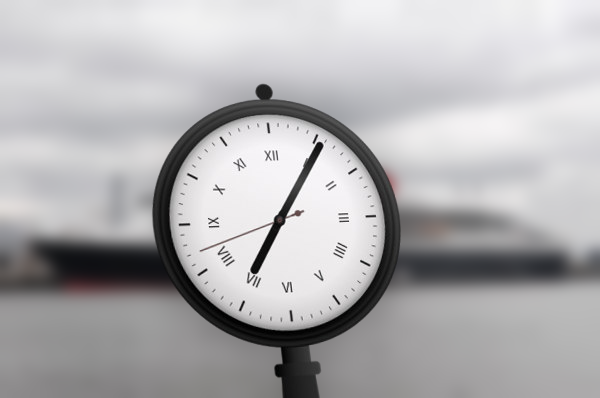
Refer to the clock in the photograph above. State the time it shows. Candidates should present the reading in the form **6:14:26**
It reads **7:05:42**
